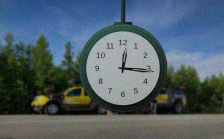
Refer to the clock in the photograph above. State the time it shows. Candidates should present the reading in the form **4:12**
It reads **12:16**
